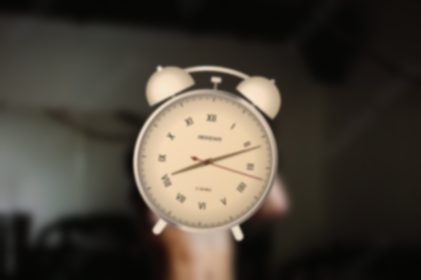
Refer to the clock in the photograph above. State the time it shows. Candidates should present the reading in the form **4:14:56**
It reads **8:11:17**
